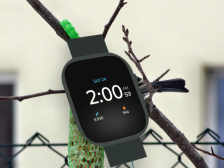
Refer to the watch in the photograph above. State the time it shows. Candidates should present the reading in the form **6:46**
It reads **2:00**
